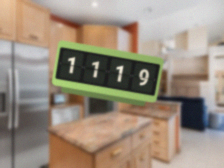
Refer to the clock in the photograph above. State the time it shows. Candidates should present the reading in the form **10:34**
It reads **11:19**
